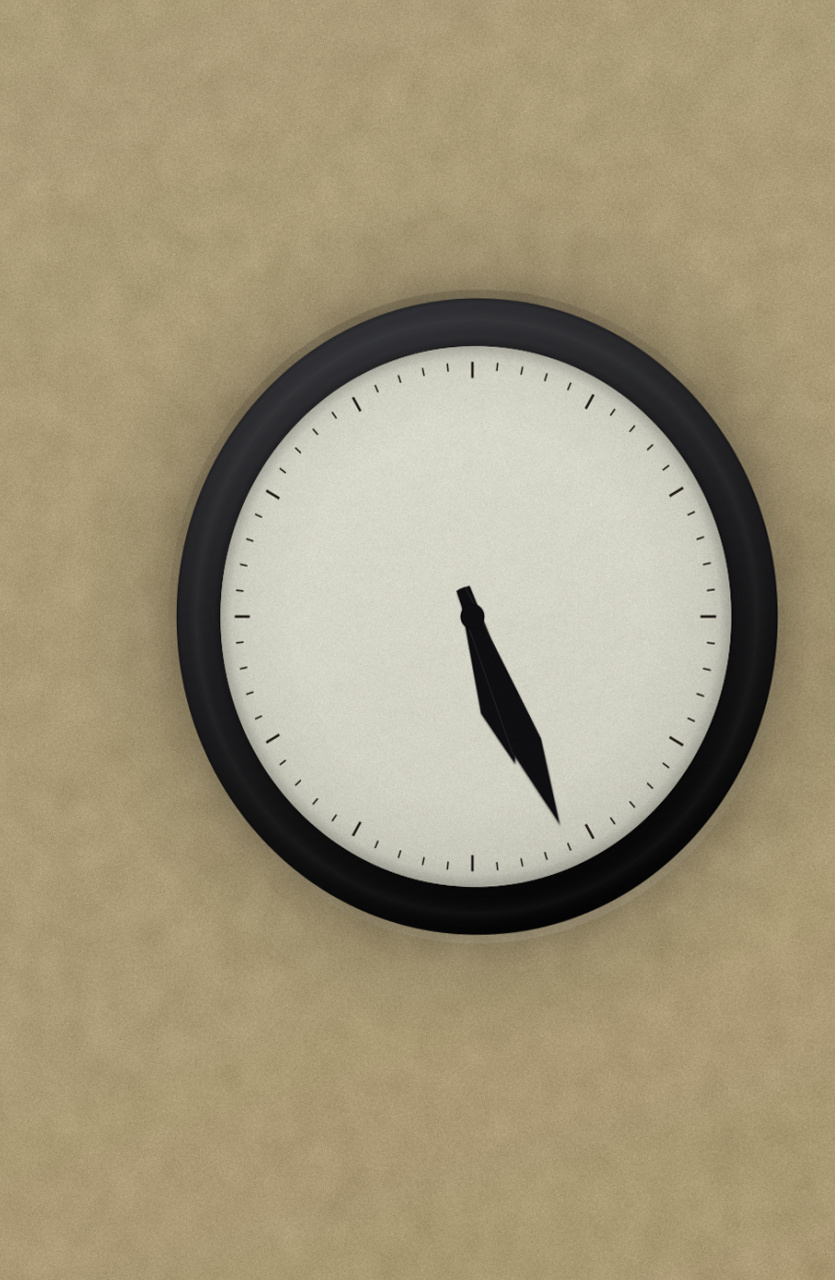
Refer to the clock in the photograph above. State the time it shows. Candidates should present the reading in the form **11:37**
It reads **5:26**
